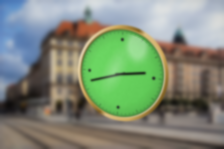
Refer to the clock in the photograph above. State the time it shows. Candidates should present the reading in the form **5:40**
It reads **2:42**
